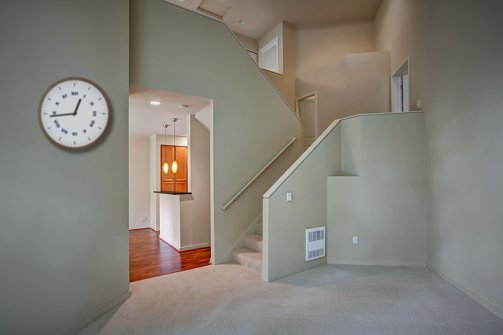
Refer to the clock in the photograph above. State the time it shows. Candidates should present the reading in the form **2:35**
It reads **12:44**
